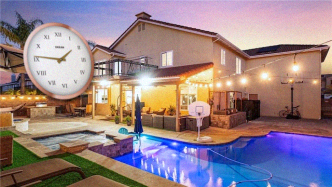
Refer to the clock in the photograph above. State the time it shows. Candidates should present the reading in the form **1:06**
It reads **1:46**
